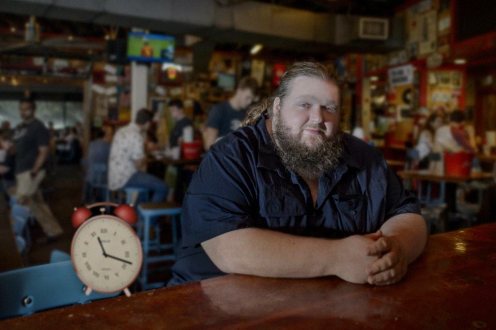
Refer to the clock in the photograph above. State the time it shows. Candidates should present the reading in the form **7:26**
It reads **11:18**
